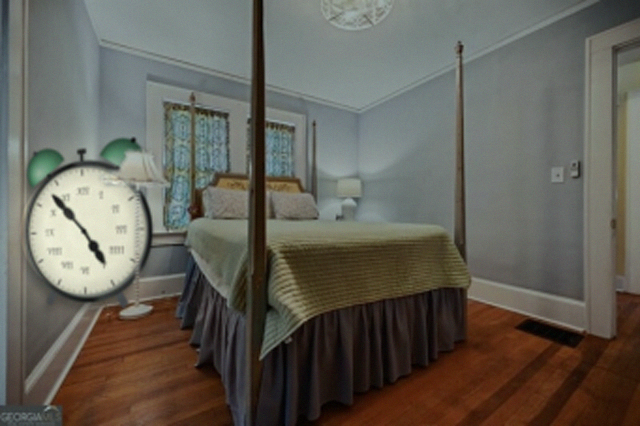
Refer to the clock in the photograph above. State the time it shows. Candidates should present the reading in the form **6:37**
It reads **4:53**
